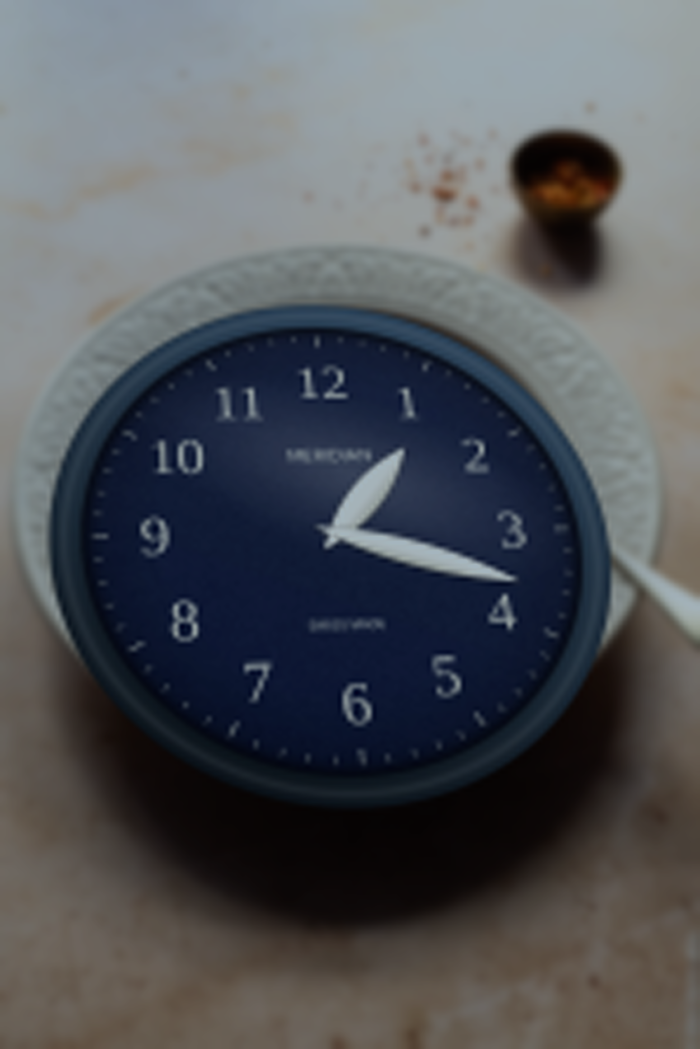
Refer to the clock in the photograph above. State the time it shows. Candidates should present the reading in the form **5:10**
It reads **1:18**
